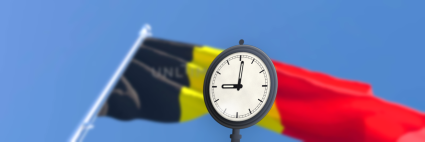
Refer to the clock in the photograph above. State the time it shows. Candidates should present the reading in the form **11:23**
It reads **9:01**
